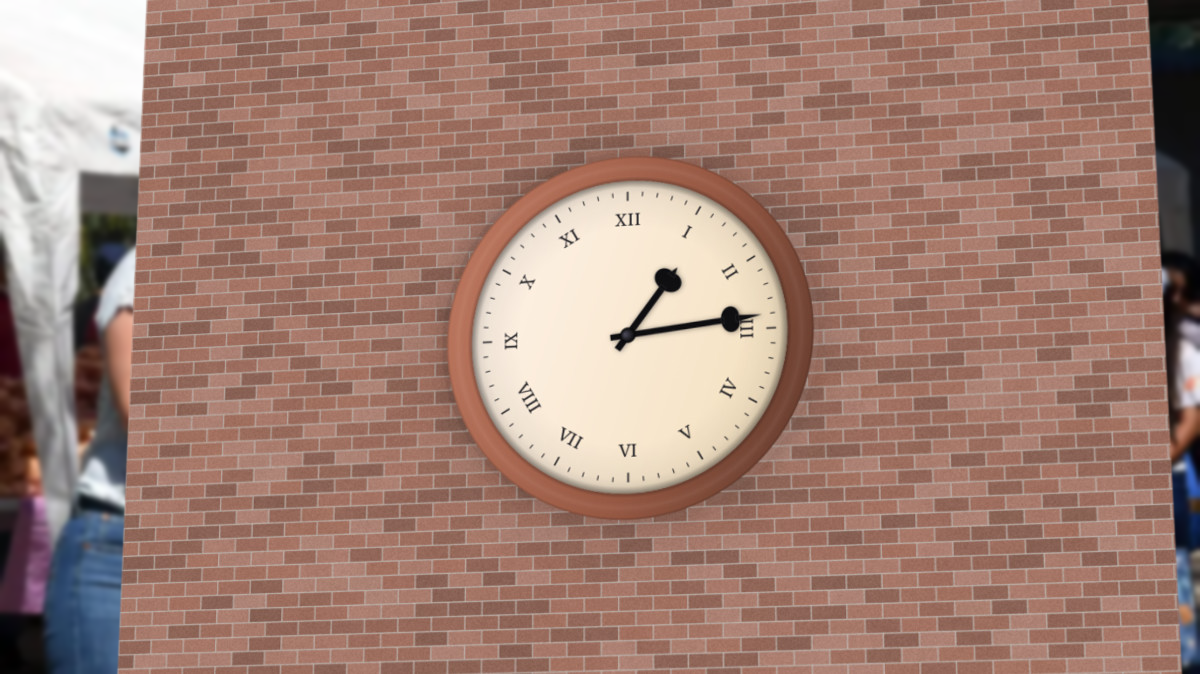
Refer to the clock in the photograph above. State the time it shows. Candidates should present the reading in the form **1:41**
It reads **1:14**
